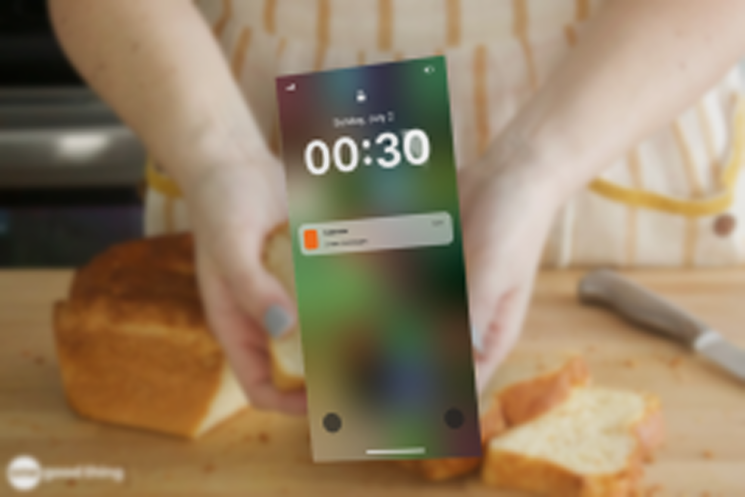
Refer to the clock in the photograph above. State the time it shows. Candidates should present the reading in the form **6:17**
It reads **0:30**
